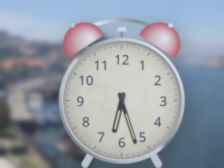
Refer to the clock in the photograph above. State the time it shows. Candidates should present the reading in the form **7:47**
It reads **6:27**
